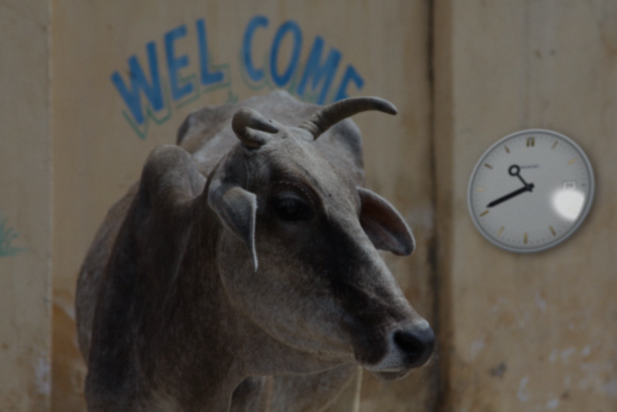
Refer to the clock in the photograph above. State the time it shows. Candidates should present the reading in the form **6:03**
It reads **10:41**
